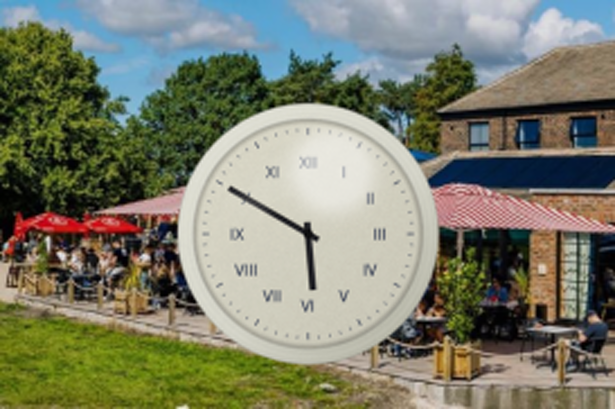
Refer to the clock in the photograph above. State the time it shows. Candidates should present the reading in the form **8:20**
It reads **5:50**
